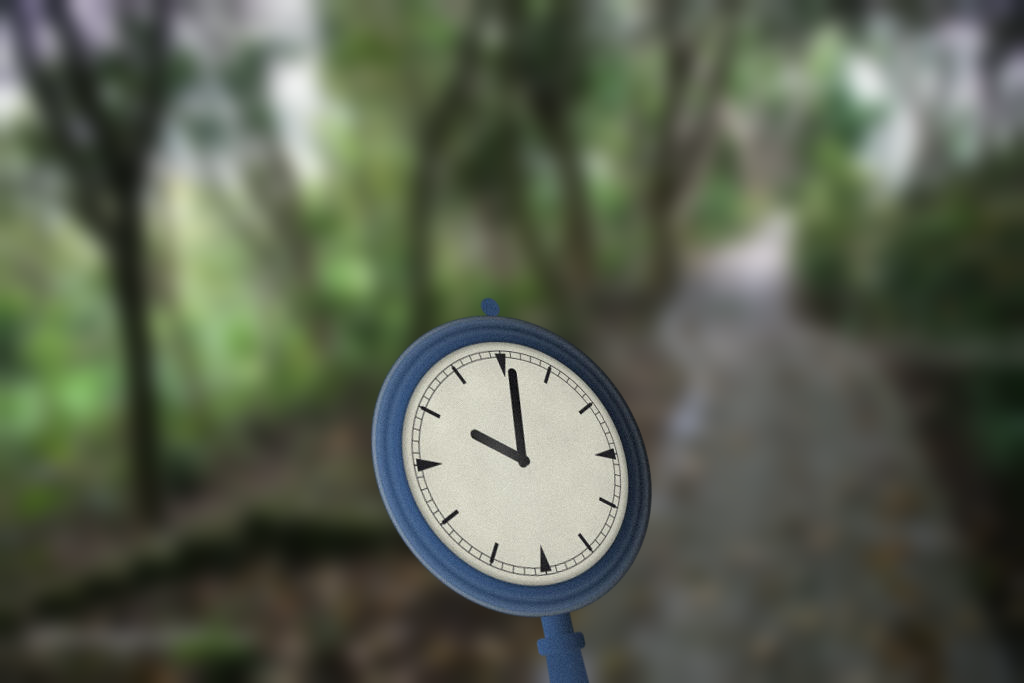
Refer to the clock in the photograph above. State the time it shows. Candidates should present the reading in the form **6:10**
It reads **10:01**
